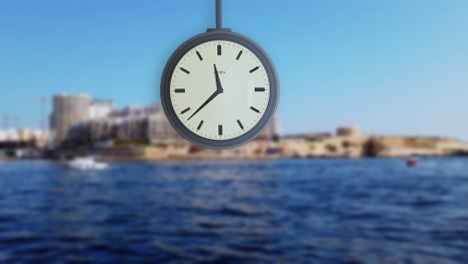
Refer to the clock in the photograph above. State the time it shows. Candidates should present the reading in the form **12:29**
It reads **11:38**
